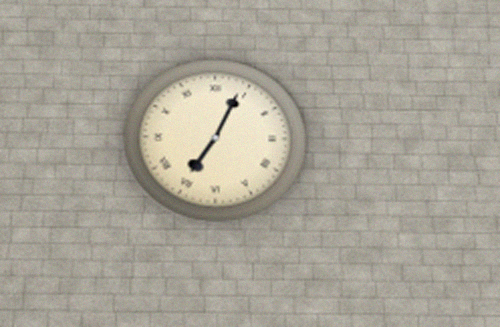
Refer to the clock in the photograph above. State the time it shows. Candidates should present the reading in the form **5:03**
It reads **7:04**
